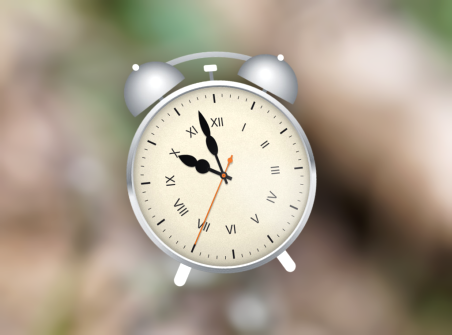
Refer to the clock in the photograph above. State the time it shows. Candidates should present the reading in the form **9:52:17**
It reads **9:57:35**
